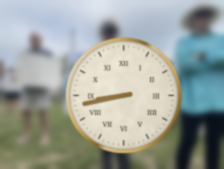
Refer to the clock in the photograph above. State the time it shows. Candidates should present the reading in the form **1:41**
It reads **8:43**
